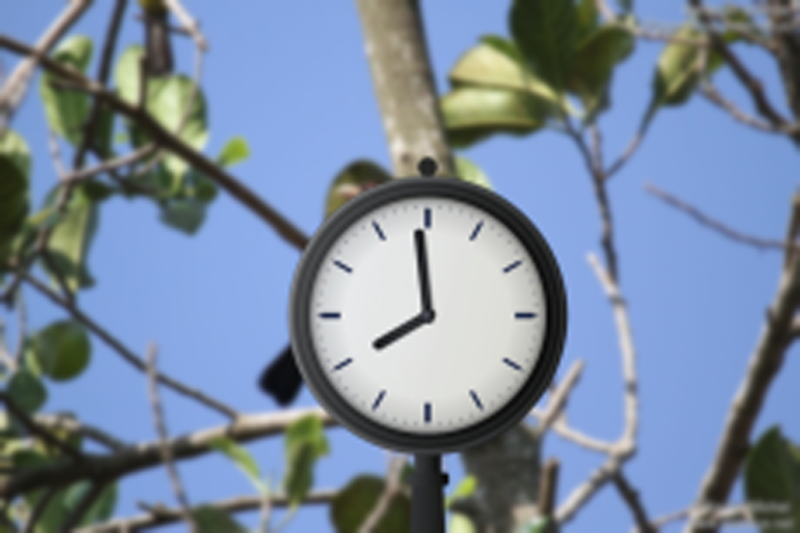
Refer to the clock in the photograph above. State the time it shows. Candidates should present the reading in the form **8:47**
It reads **7:59**
